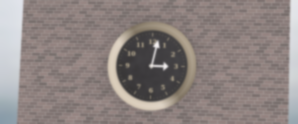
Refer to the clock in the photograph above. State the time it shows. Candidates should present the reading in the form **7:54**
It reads **3:02**
